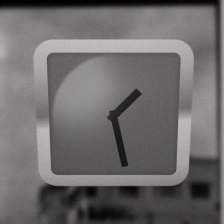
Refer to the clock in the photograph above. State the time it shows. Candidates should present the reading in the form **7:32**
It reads **1:28**
